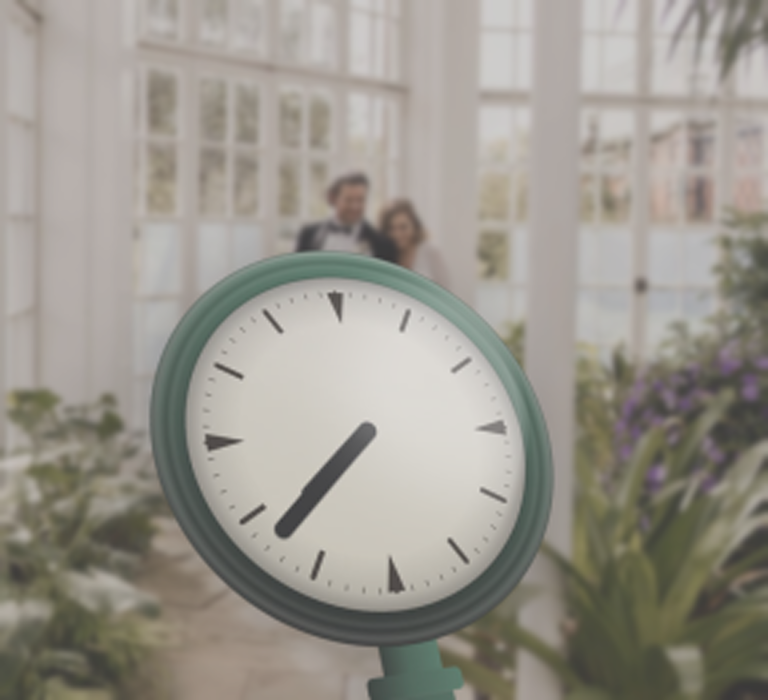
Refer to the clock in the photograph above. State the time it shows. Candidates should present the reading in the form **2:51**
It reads **7:38**
